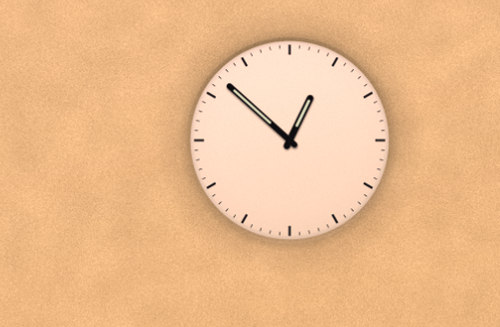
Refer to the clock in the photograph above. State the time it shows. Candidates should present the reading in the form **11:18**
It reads **12:52**
